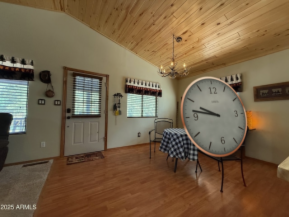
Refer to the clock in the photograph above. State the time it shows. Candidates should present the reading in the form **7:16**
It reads **9:47**
